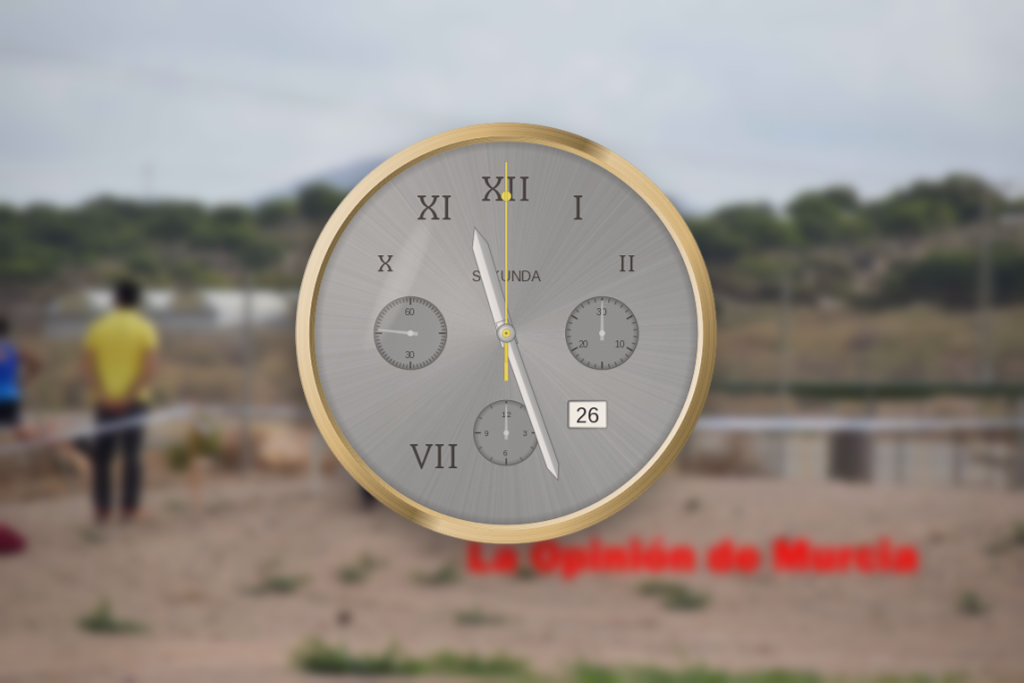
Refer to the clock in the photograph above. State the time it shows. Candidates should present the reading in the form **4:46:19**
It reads **11:26:46**
